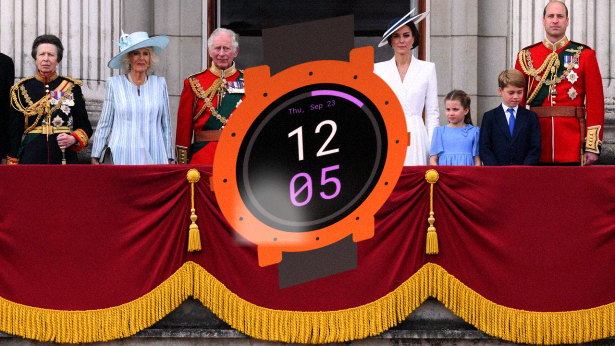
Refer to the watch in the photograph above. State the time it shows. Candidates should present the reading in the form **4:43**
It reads **12:05**
